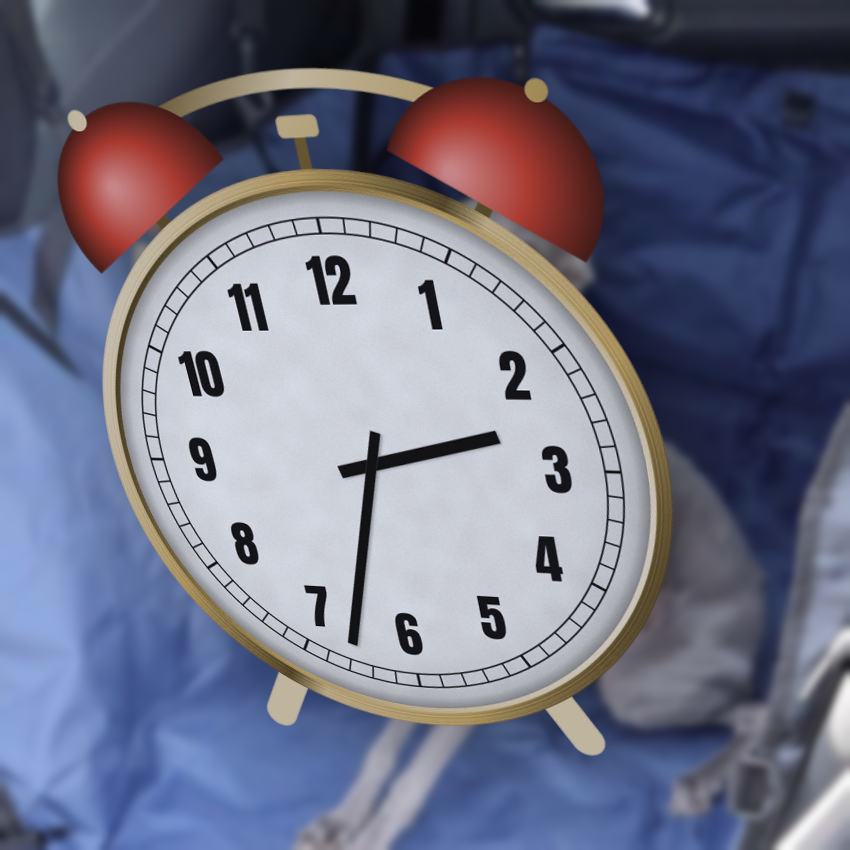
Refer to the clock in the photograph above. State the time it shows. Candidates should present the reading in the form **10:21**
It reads **2:33**
